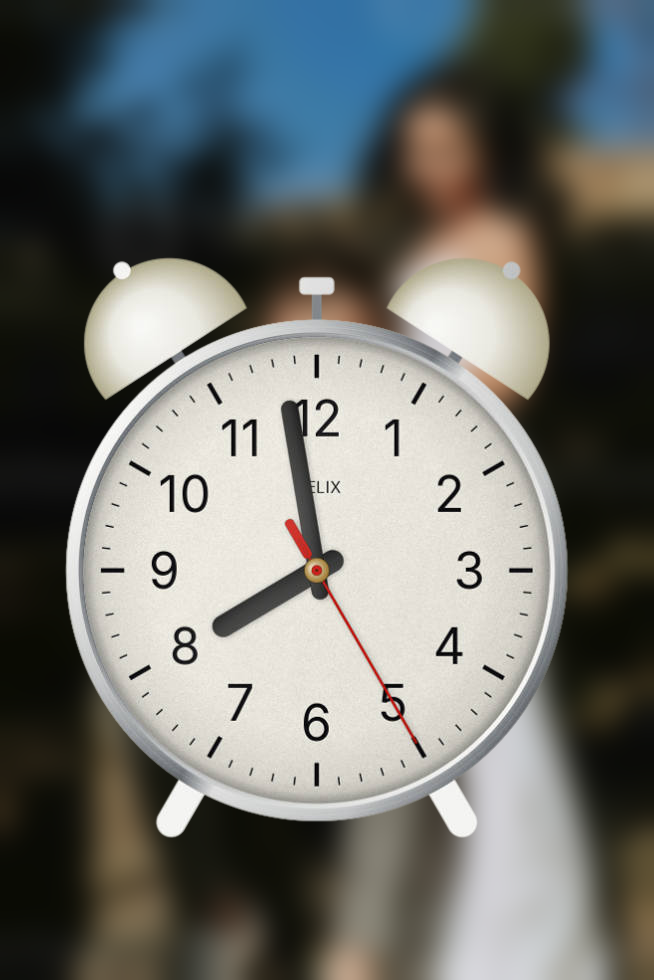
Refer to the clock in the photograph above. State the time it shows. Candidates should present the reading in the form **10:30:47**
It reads **7:58:25**
